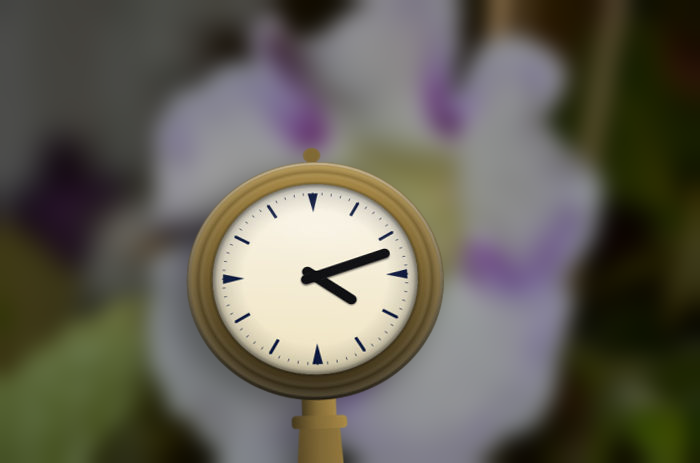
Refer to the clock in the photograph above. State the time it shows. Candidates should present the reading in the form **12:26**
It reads **4:12**
